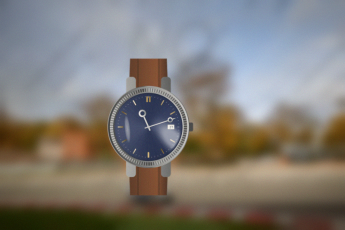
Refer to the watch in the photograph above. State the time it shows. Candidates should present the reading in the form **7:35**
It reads **11:12**
